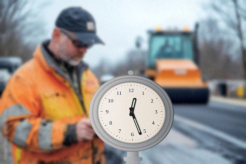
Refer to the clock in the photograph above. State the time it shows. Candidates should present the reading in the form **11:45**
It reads **12:27**
